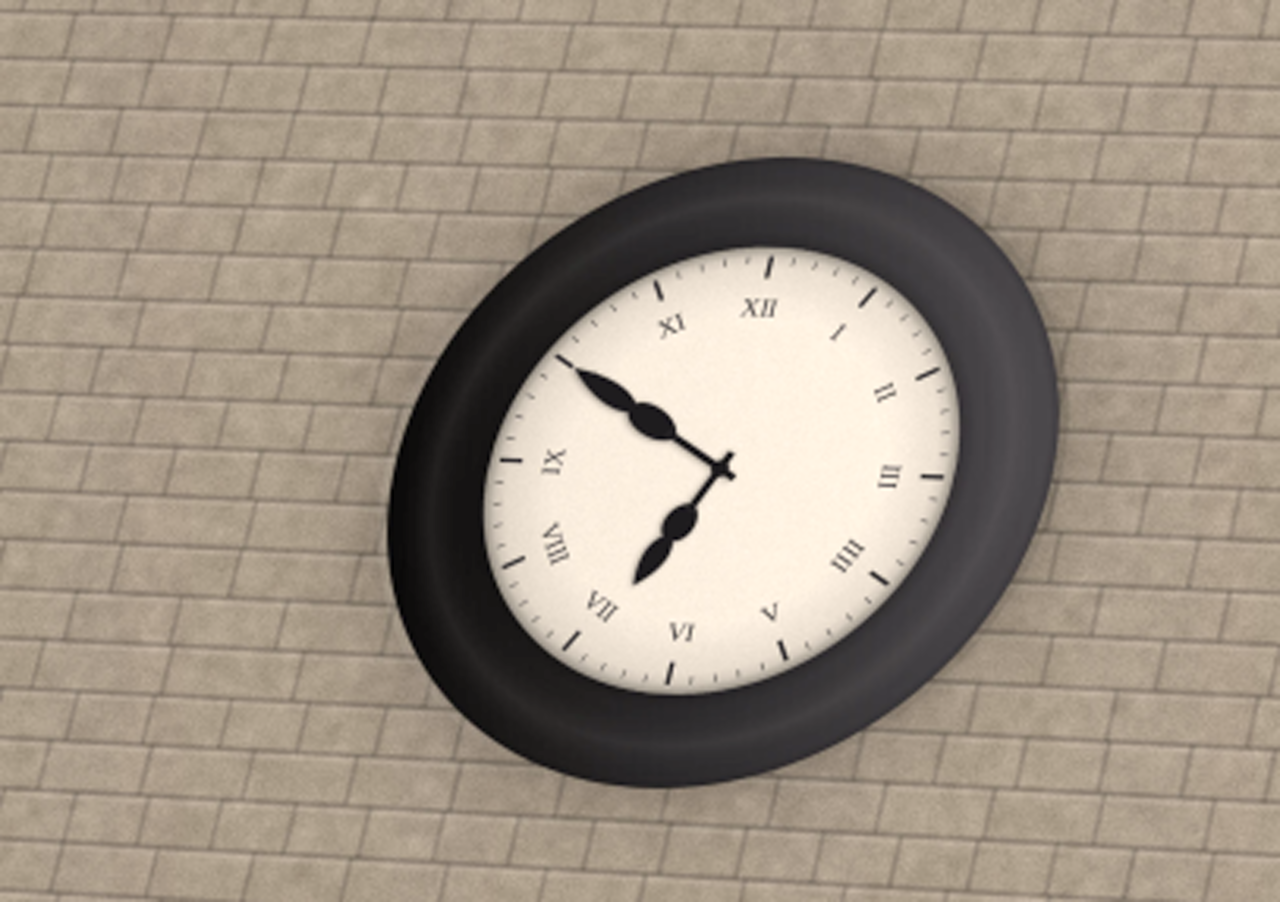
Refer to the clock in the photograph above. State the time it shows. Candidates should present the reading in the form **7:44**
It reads **6:50**
